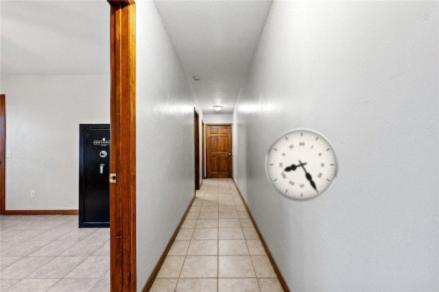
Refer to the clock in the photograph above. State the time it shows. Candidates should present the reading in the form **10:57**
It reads **8:25**
